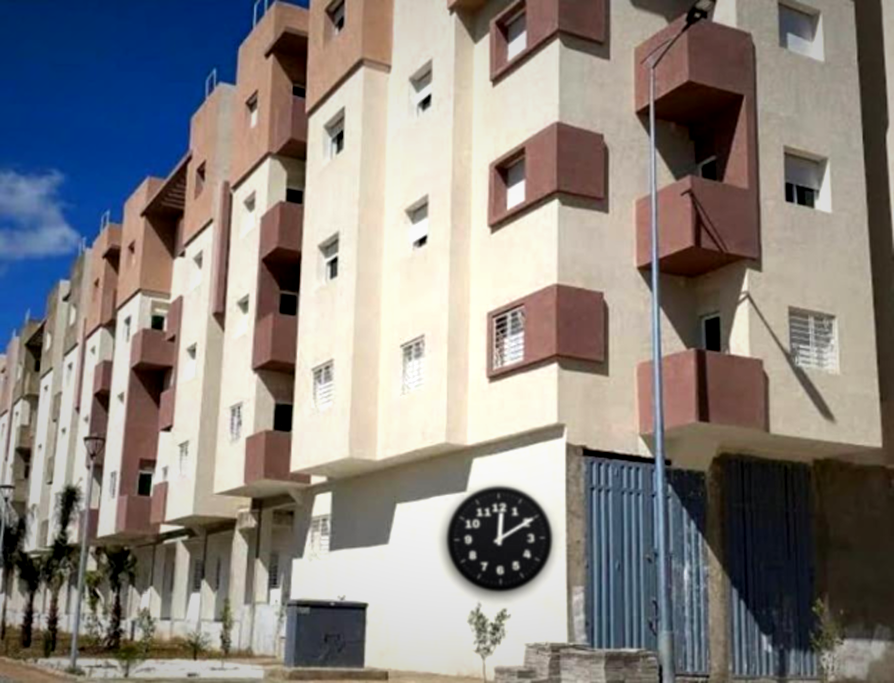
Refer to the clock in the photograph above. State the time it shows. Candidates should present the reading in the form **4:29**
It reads **12:10**
